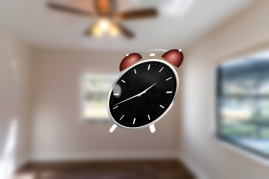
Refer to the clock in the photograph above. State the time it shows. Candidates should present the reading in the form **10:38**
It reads **1:41**
